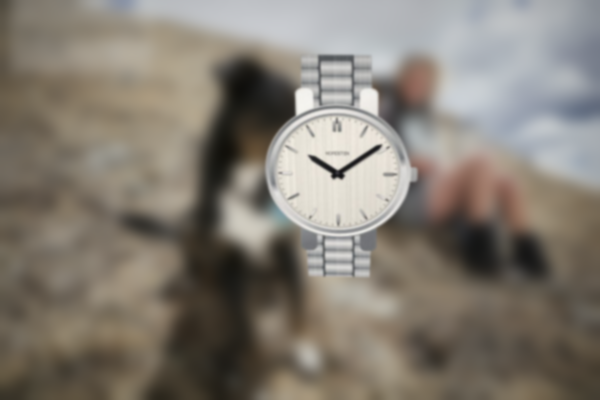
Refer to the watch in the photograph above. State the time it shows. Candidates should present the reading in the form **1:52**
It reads **10:09**
